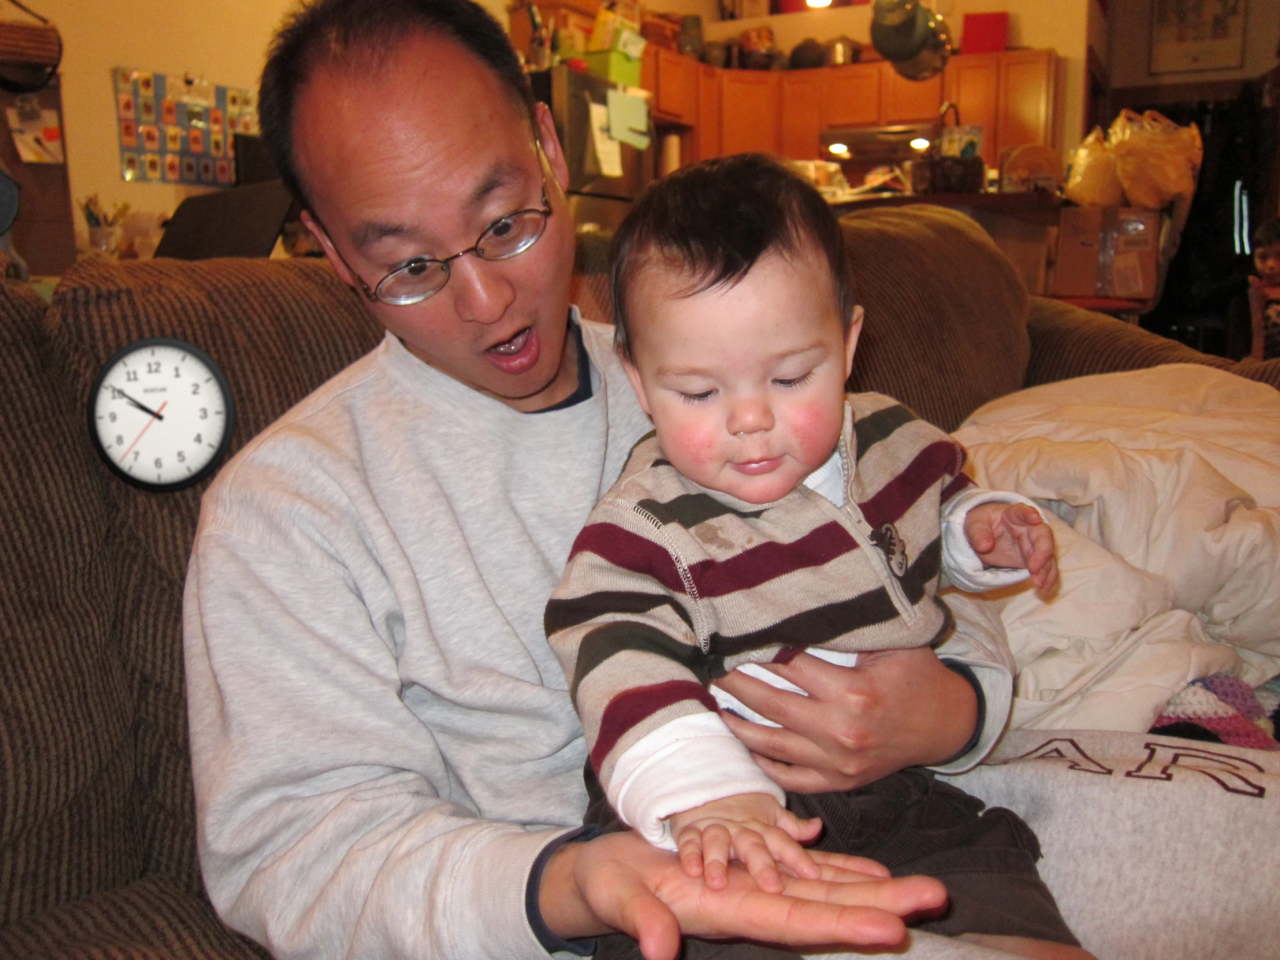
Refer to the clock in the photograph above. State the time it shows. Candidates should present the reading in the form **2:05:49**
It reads **9:50:37**
